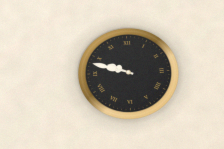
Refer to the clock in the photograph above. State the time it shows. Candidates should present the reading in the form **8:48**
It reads **9:48**
